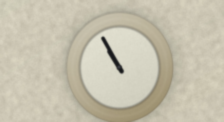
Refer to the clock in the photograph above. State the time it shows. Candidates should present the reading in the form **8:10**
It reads **10:55**
